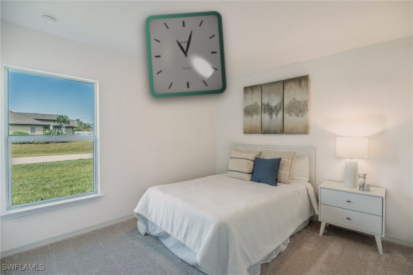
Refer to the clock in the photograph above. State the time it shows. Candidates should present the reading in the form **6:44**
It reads **11:03**
